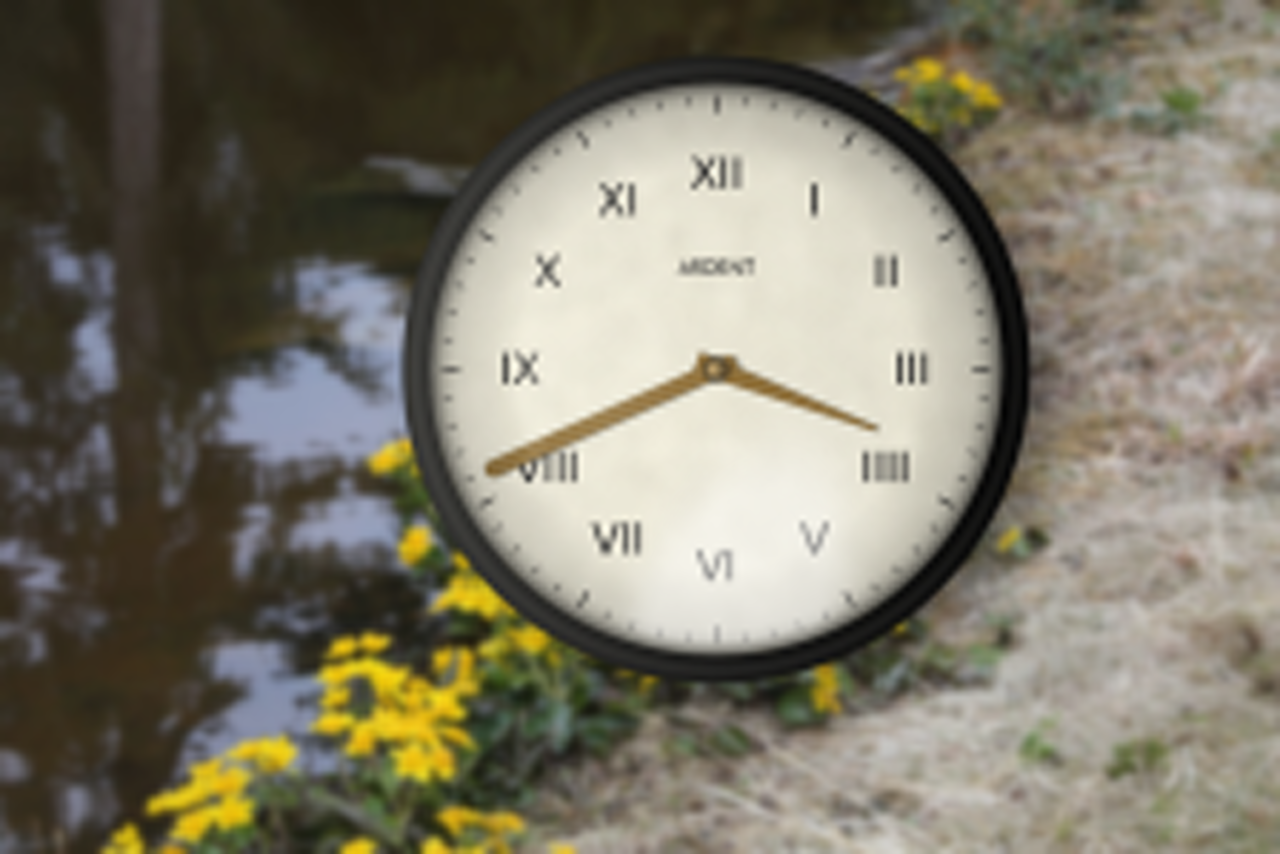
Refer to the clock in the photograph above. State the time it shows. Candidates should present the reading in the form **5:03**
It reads **3:41**
